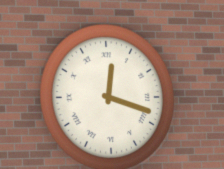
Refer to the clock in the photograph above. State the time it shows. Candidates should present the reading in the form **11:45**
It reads **12:18**
